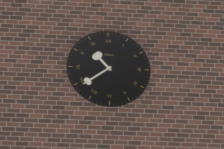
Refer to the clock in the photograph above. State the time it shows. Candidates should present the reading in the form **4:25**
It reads **10:39**
